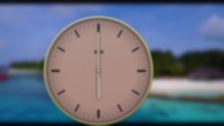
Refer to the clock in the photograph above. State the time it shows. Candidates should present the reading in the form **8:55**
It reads **6:00**
